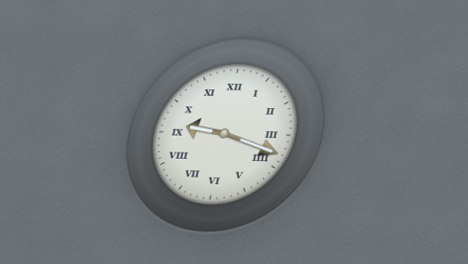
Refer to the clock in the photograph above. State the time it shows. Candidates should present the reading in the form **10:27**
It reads **9:18**
